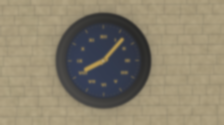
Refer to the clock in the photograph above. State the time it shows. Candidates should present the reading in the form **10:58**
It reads **8:07**
